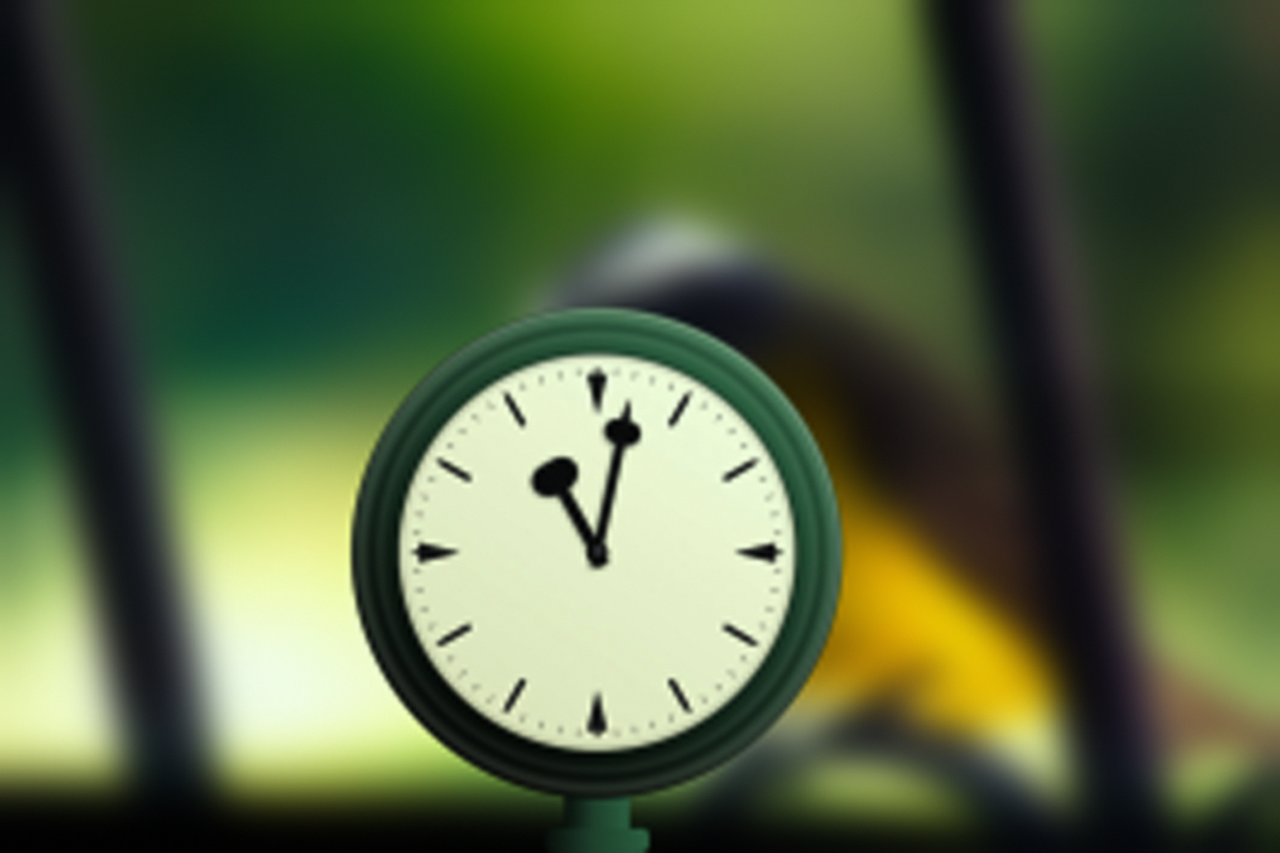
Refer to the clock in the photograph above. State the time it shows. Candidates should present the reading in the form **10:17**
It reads **11:02**
